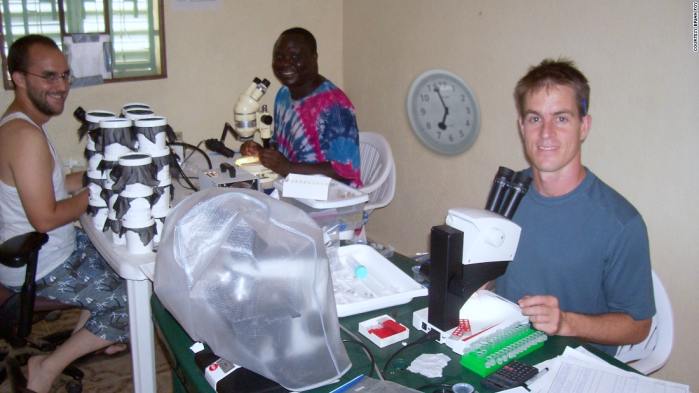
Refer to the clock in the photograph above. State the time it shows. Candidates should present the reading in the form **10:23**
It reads **6:57**
